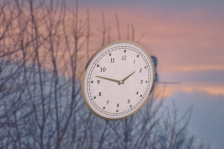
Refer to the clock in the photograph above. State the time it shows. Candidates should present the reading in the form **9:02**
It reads **1:47**
